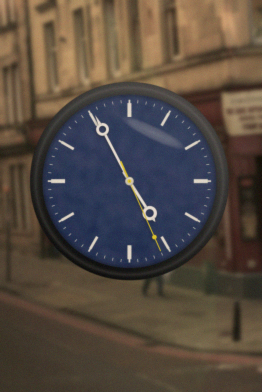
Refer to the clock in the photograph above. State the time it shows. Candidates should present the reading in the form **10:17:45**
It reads **4:55:26**
